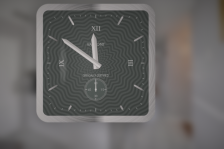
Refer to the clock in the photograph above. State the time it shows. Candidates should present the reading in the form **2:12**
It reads **11:51**
